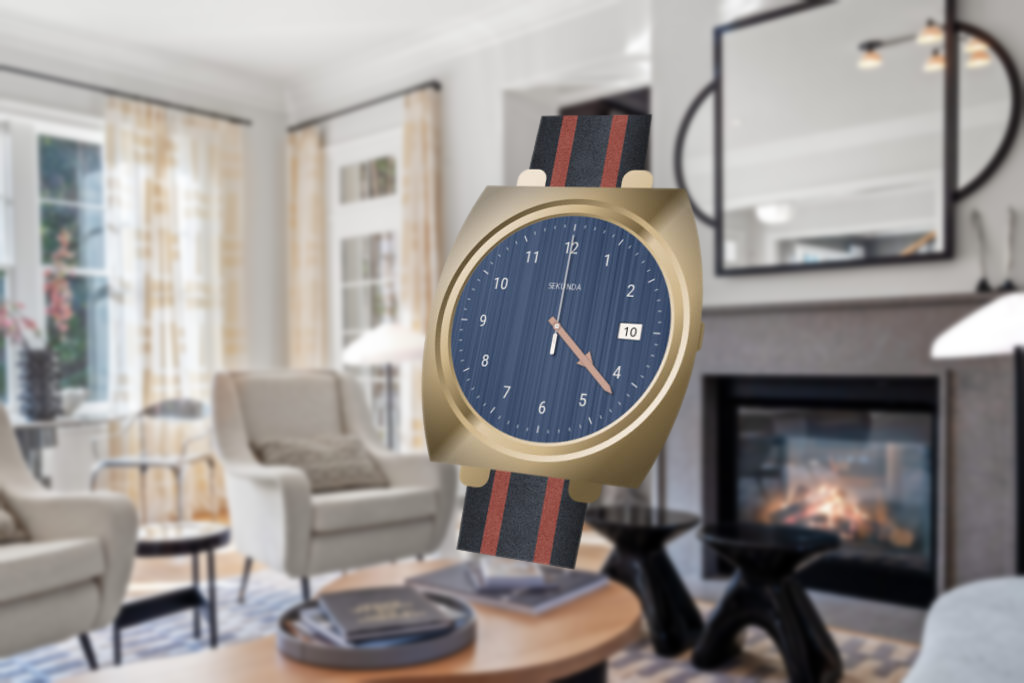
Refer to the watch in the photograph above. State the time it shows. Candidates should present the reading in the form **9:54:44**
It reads **4:22:00**
